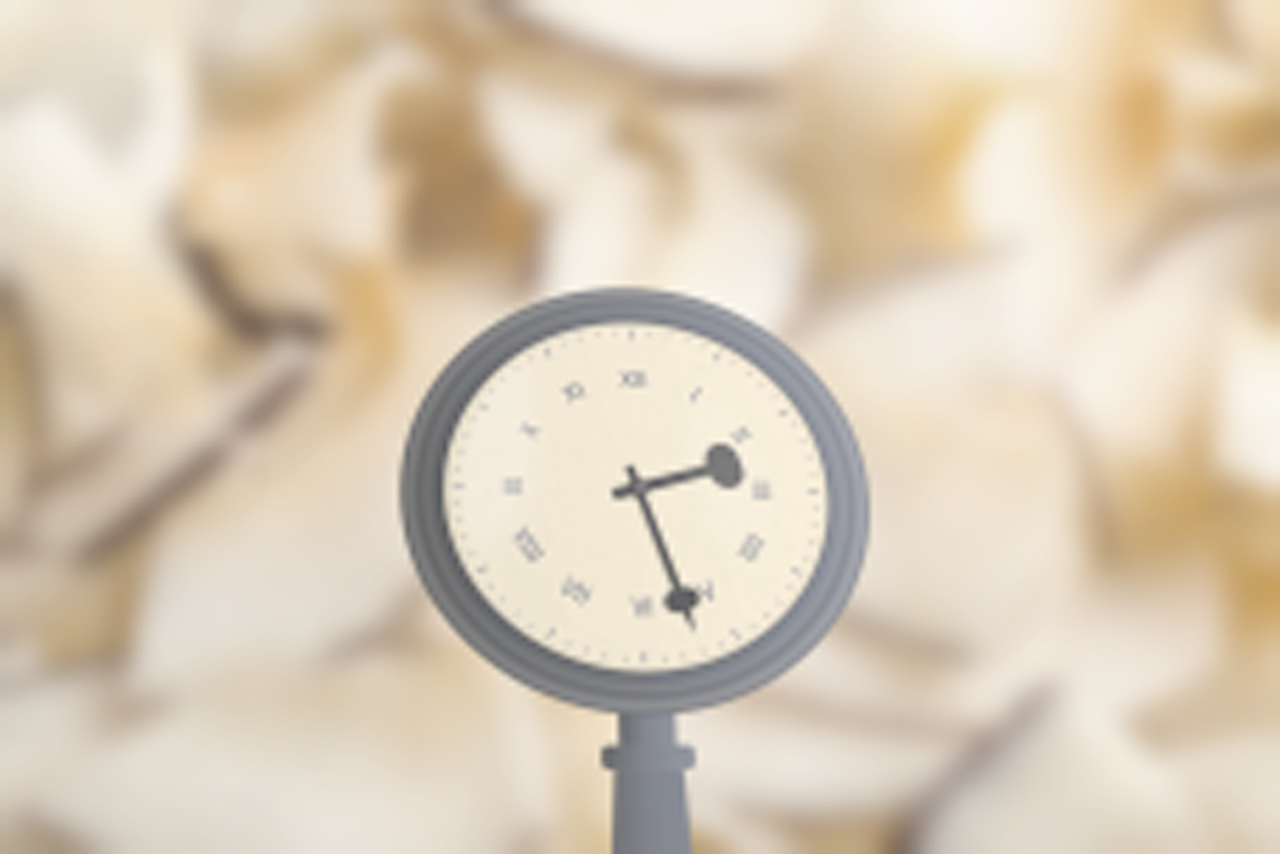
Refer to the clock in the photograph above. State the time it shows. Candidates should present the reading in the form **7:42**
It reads **2:27**
